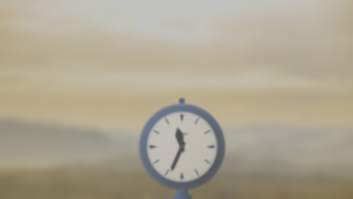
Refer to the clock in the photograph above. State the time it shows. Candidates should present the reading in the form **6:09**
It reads **11:34**
